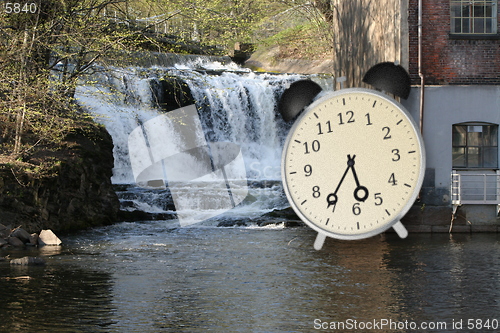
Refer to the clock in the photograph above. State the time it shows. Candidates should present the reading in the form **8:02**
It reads **5:36**
